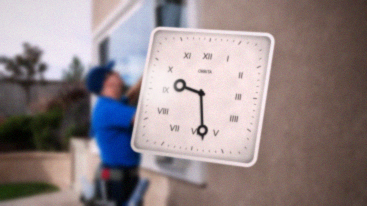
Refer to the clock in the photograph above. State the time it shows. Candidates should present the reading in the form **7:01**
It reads **9:28**
